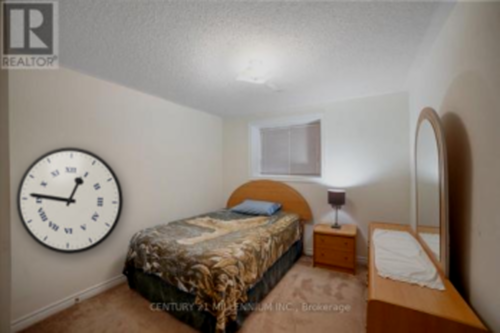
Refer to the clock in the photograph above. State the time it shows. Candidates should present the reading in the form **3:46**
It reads **12:46**
